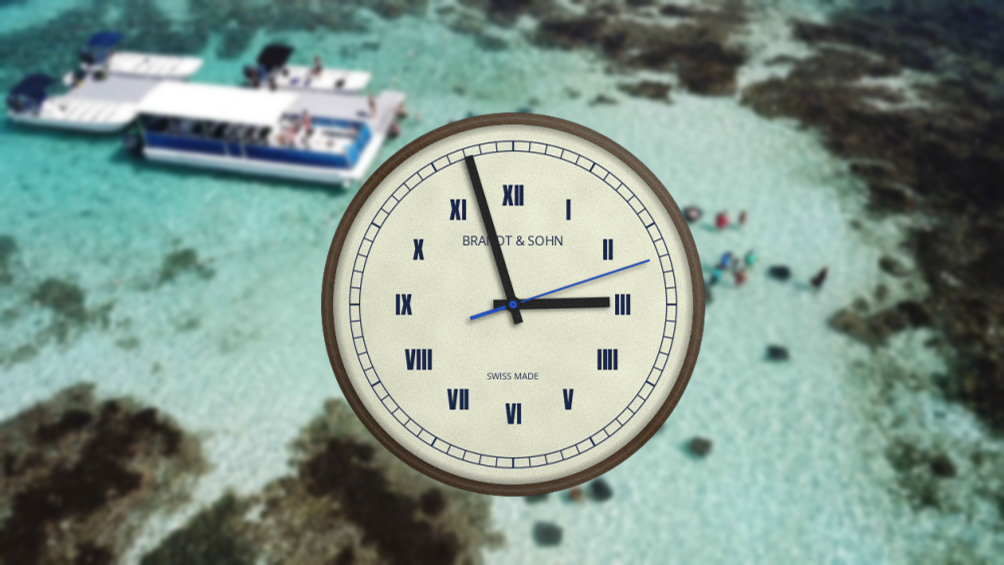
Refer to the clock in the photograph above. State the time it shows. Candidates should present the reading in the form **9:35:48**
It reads **2:57:12**
